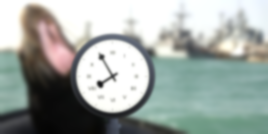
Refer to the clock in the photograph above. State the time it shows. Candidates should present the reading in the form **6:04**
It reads **7:55**
